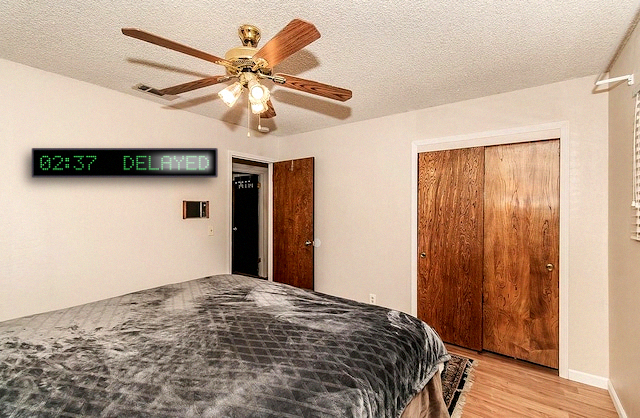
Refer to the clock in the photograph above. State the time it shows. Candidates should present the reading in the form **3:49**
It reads **2:37**
